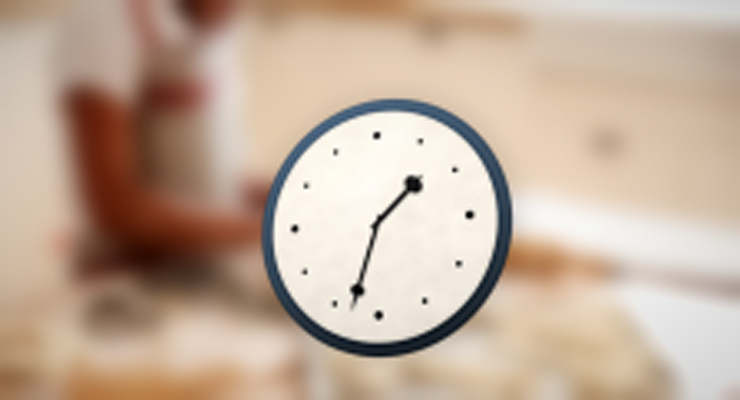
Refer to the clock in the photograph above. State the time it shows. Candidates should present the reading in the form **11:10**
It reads **1:33**
